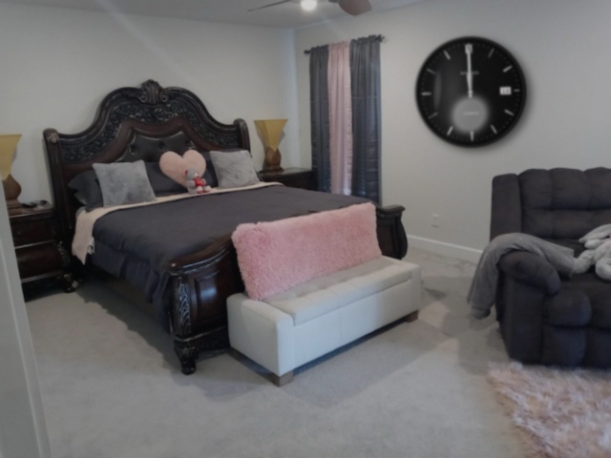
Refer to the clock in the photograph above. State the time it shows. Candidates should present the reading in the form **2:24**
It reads **12:00**
